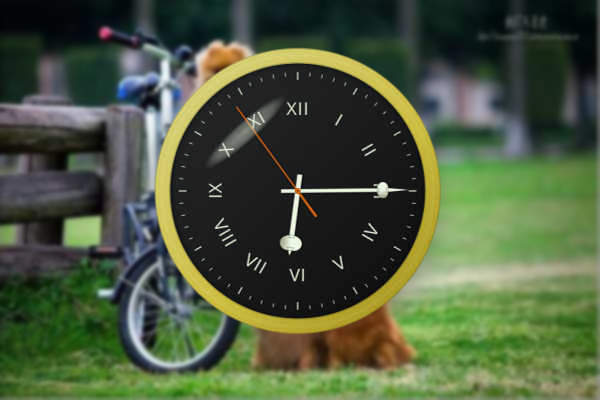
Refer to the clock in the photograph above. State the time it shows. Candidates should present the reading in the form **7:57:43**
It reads **6:14:54**
